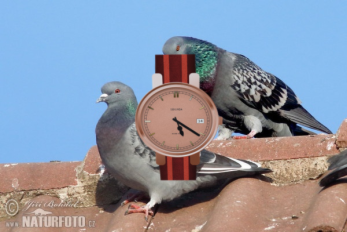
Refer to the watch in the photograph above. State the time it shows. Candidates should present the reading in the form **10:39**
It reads **5:21**
